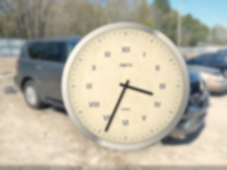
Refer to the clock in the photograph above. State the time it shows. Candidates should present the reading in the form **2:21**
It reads **3:34**
